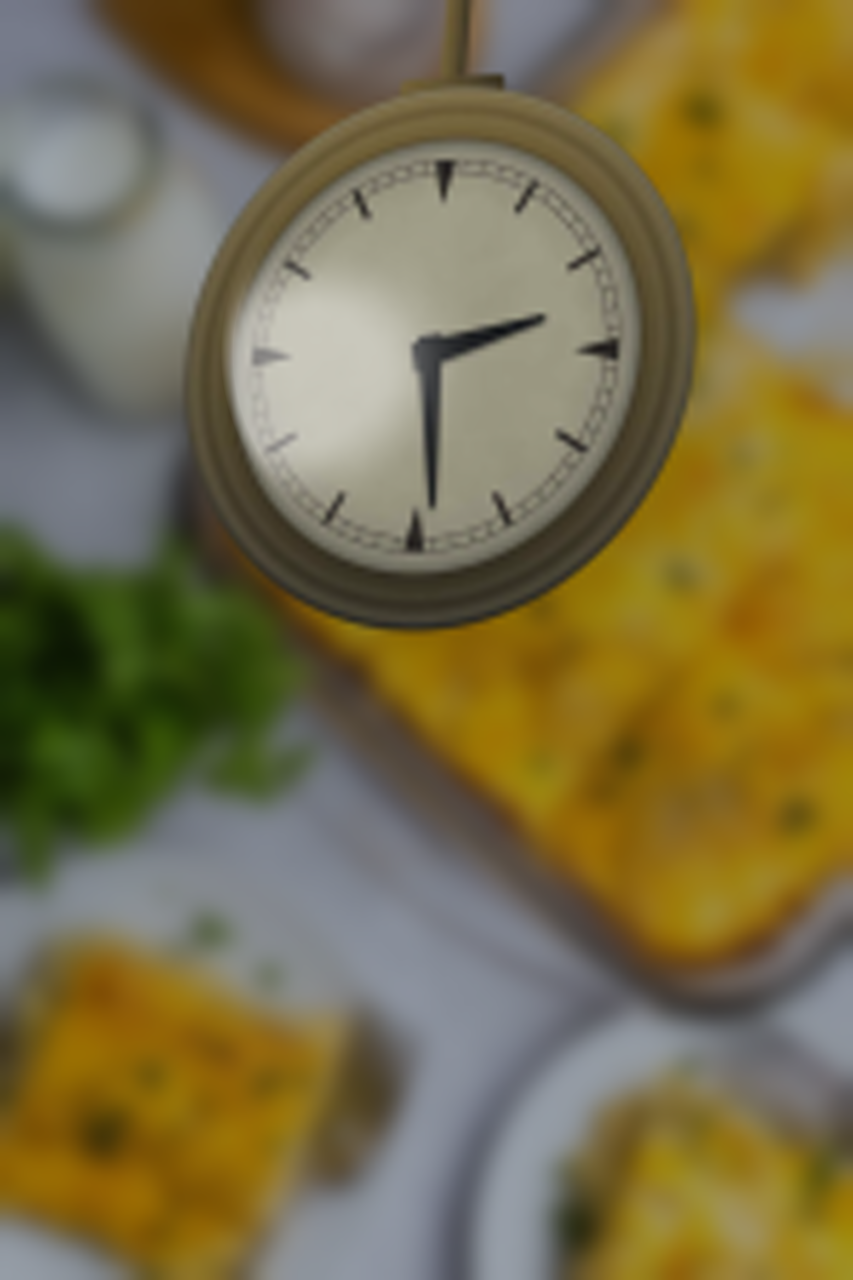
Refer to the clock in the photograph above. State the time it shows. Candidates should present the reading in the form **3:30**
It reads **2:29**
